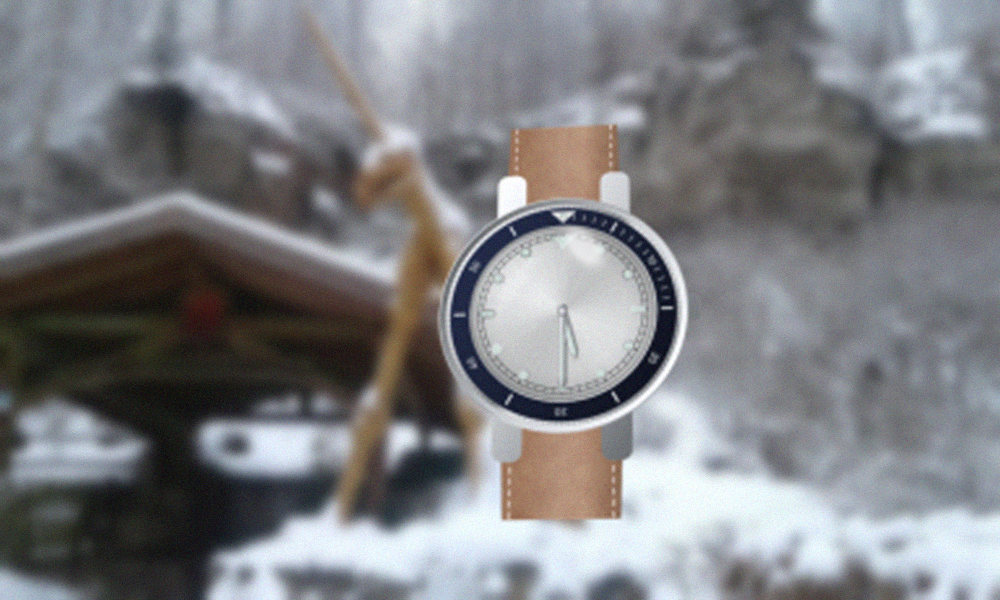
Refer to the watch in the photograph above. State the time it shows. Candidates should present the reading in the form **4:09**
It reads **5:30**
